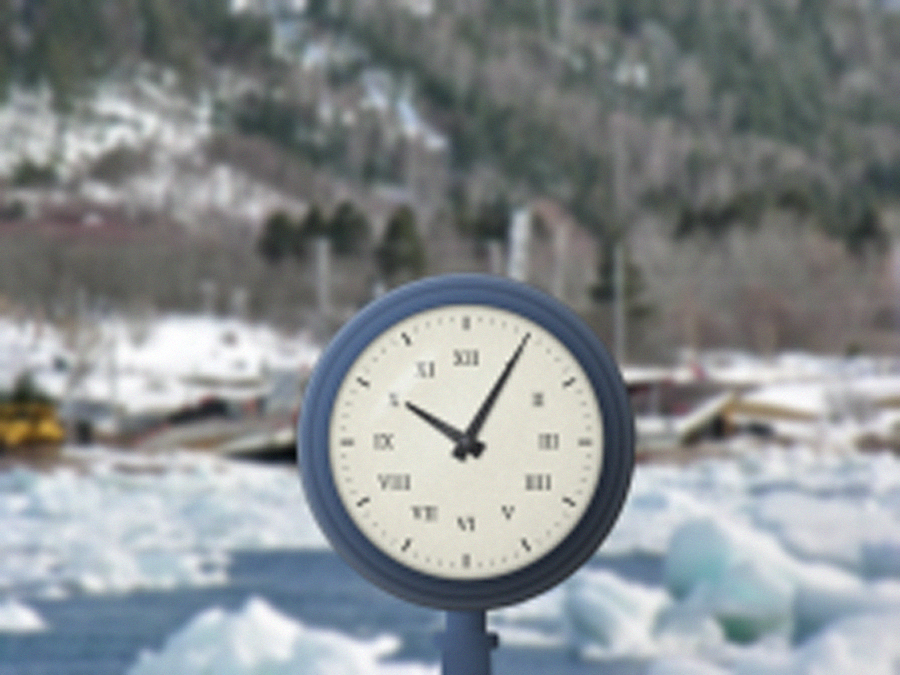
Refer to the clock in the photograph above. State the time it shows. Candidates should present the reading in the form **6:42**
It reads **10:05**
